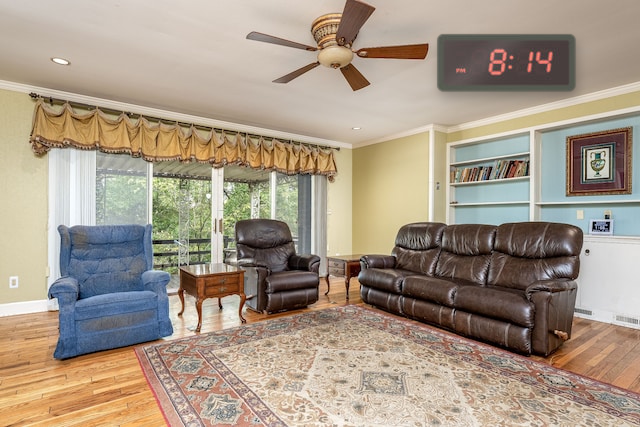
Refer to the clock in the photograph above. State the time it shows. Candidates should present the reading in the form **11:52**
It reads **8:14**
